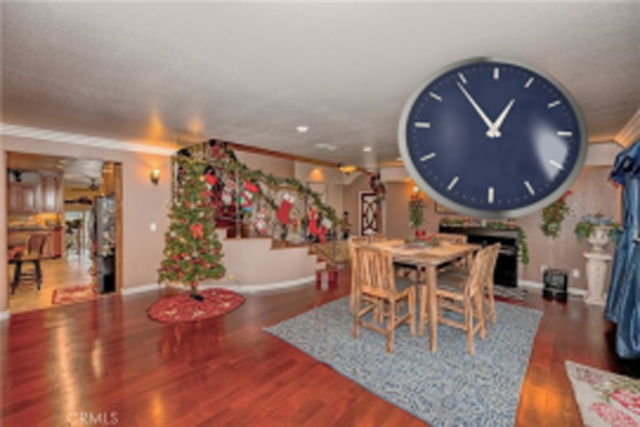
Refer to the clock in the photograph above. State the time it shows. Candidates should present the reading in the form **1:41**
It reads **12:54**
